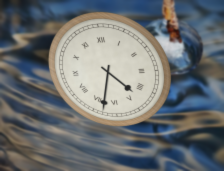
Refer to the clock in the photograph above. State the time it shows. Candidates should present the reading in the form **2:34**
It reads **4:33**
